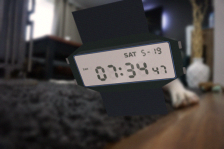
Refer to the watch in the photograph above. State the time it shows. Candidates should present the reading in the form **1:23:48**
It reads **7:34:47**
